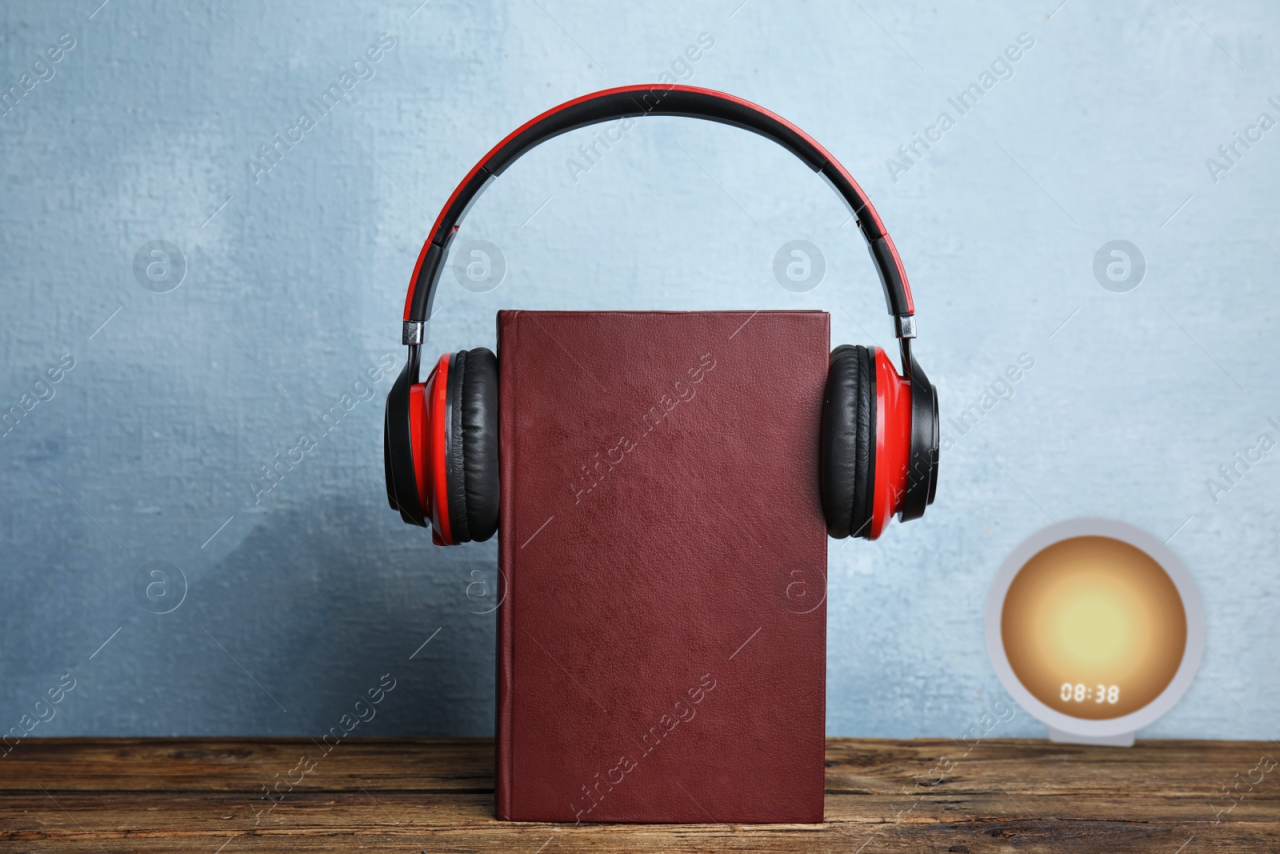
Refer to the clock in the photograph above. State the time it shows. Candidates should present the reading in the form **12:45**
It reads **8:38**
